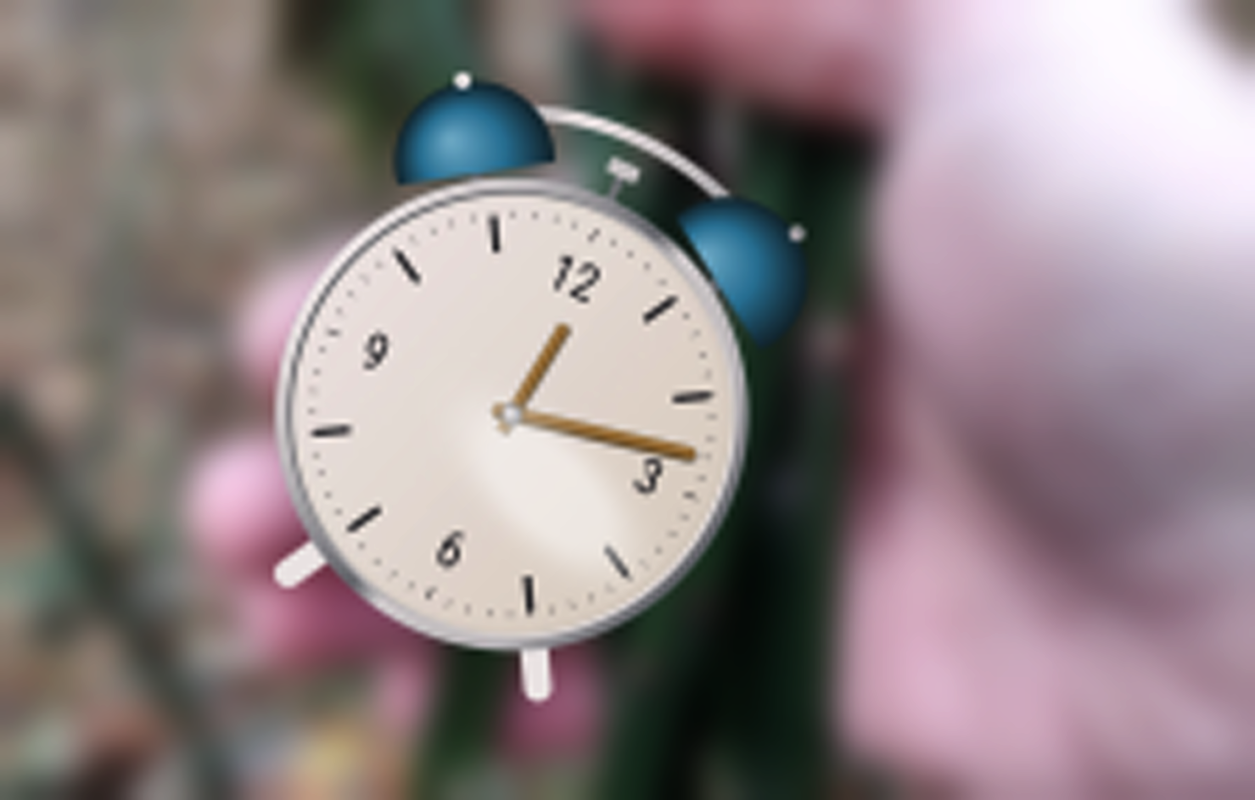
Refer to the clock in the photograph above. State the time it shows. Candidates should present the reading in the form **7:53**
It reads **12:13**
